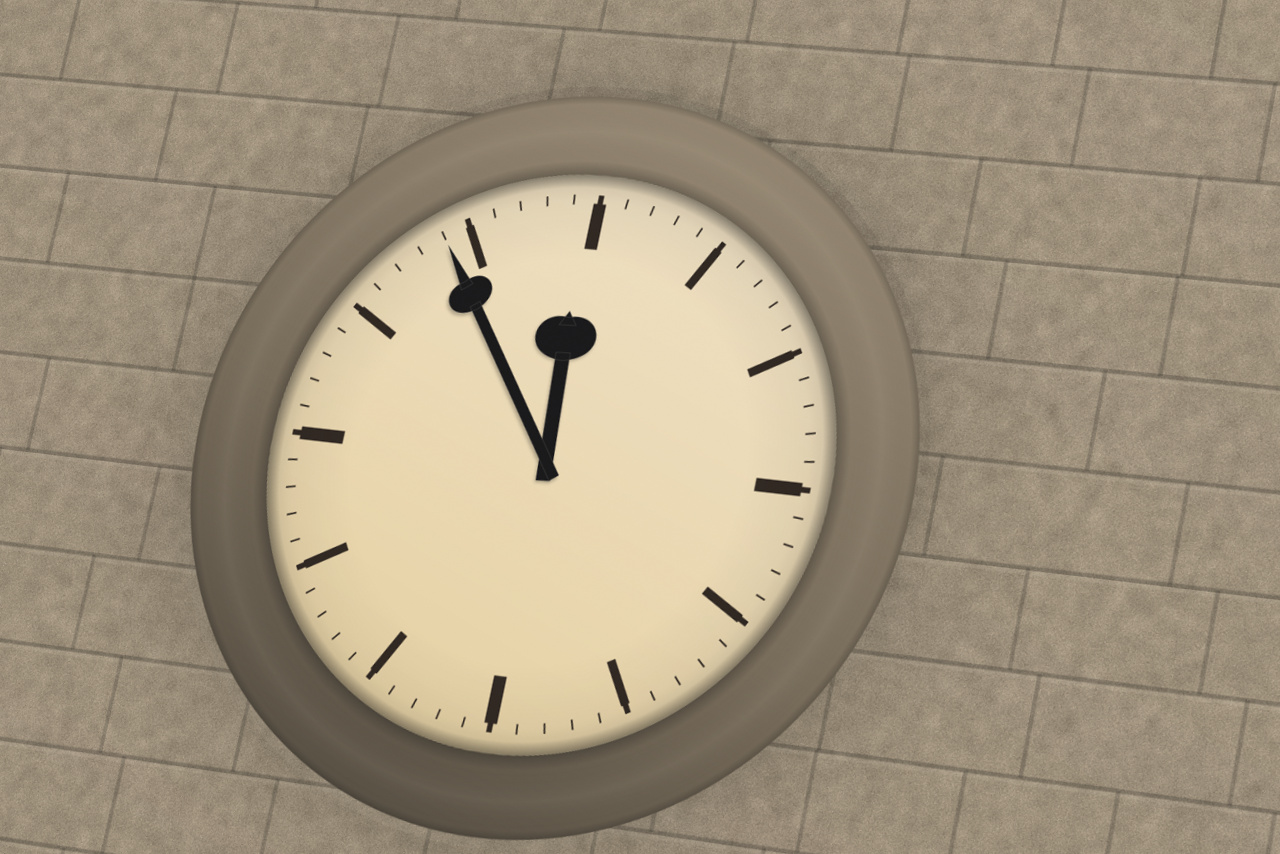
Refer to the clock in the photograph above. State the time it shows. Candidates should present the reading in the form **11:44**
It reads **11:54**
